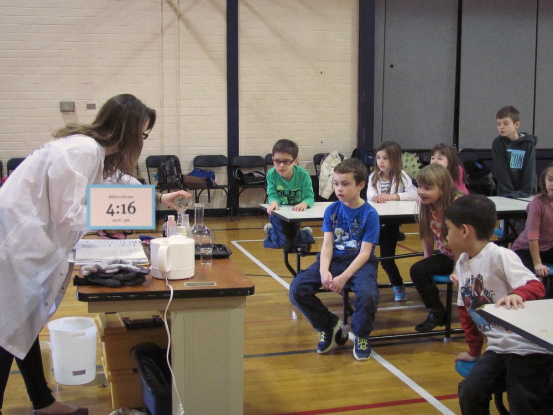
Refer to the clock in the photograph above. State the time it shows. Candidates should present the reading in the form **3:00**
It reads **4:16**
